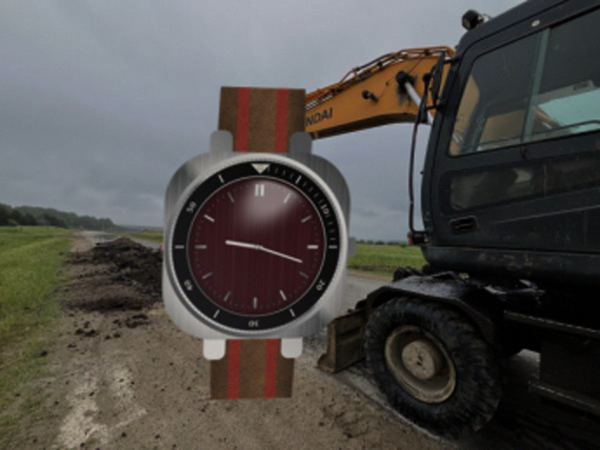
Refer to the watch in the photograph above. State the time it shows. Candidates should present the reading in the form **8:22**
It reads **9:18**
